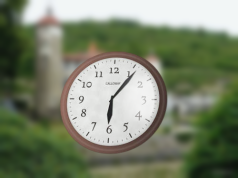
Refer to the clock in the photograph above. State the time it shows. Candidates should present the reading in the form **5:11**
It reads **6:06**
